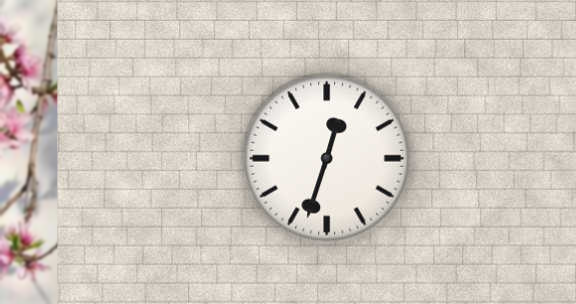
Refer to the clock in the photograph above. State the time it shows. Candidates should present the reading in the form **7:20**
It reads **12:33**
